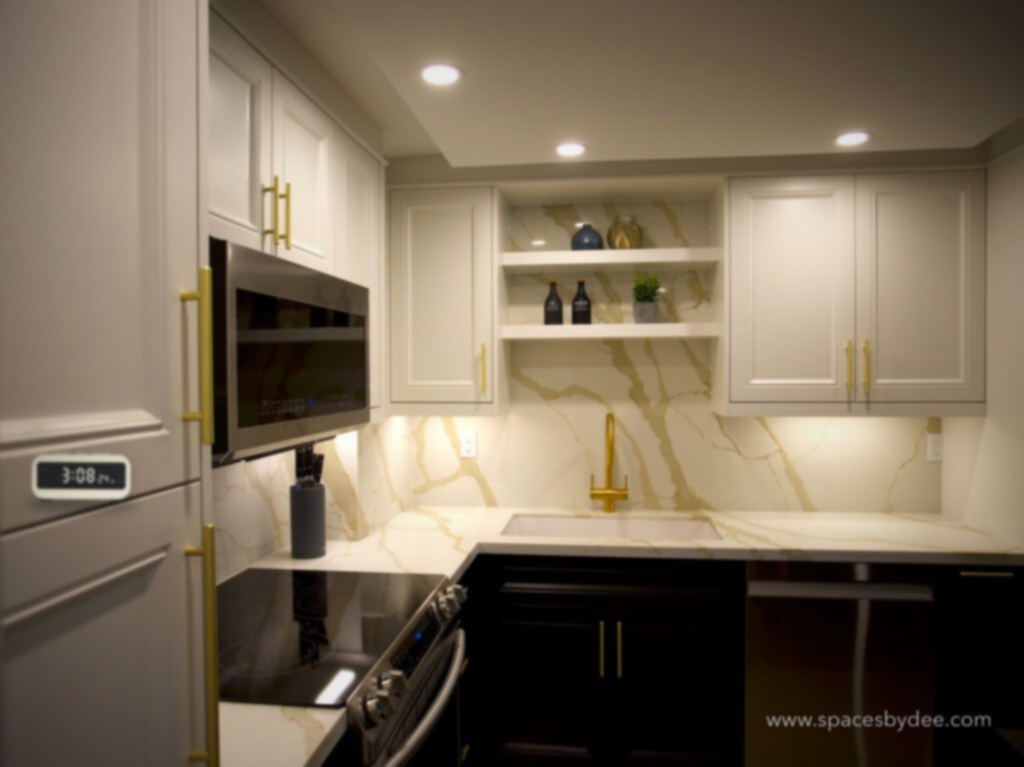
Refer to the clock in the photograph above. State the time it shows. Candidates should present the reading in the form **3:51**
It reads **3:08**
